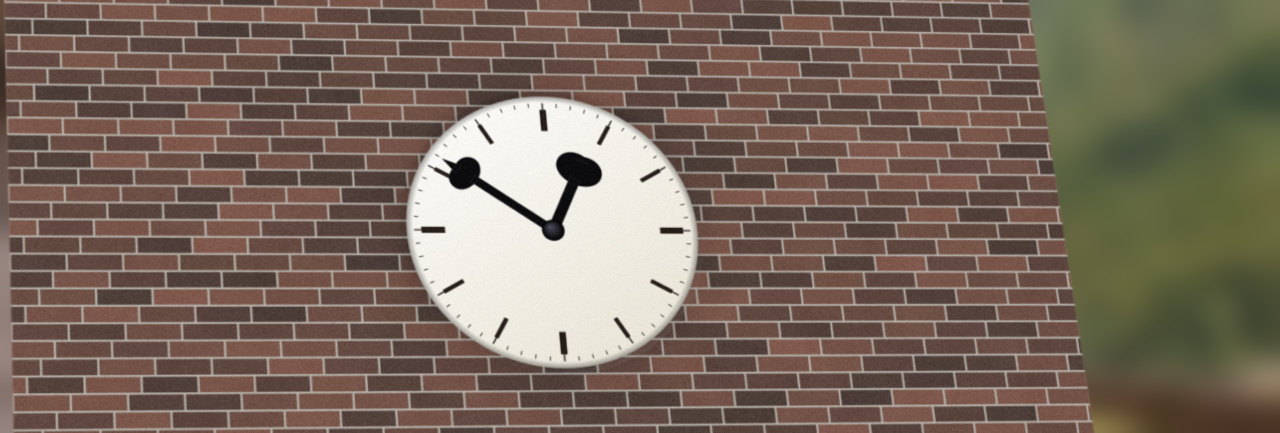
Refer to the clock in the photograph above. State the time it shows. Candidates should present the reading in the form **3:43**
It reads **12:51**
